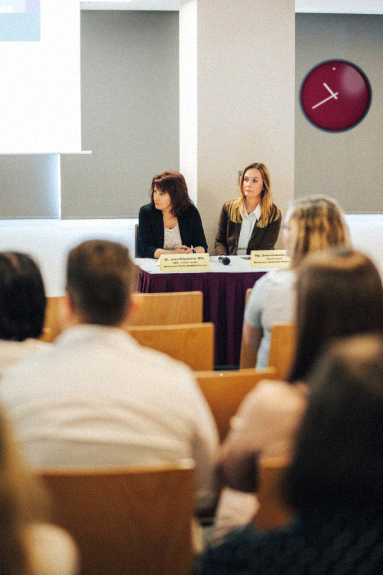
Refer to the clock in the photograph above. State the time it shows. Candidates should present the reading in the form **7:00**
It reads **10:40**
